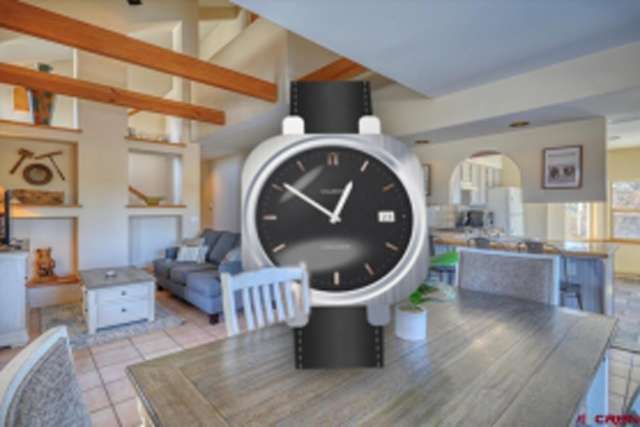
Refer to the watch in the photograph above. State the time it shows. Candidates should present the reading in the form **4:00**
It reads **12:51**
